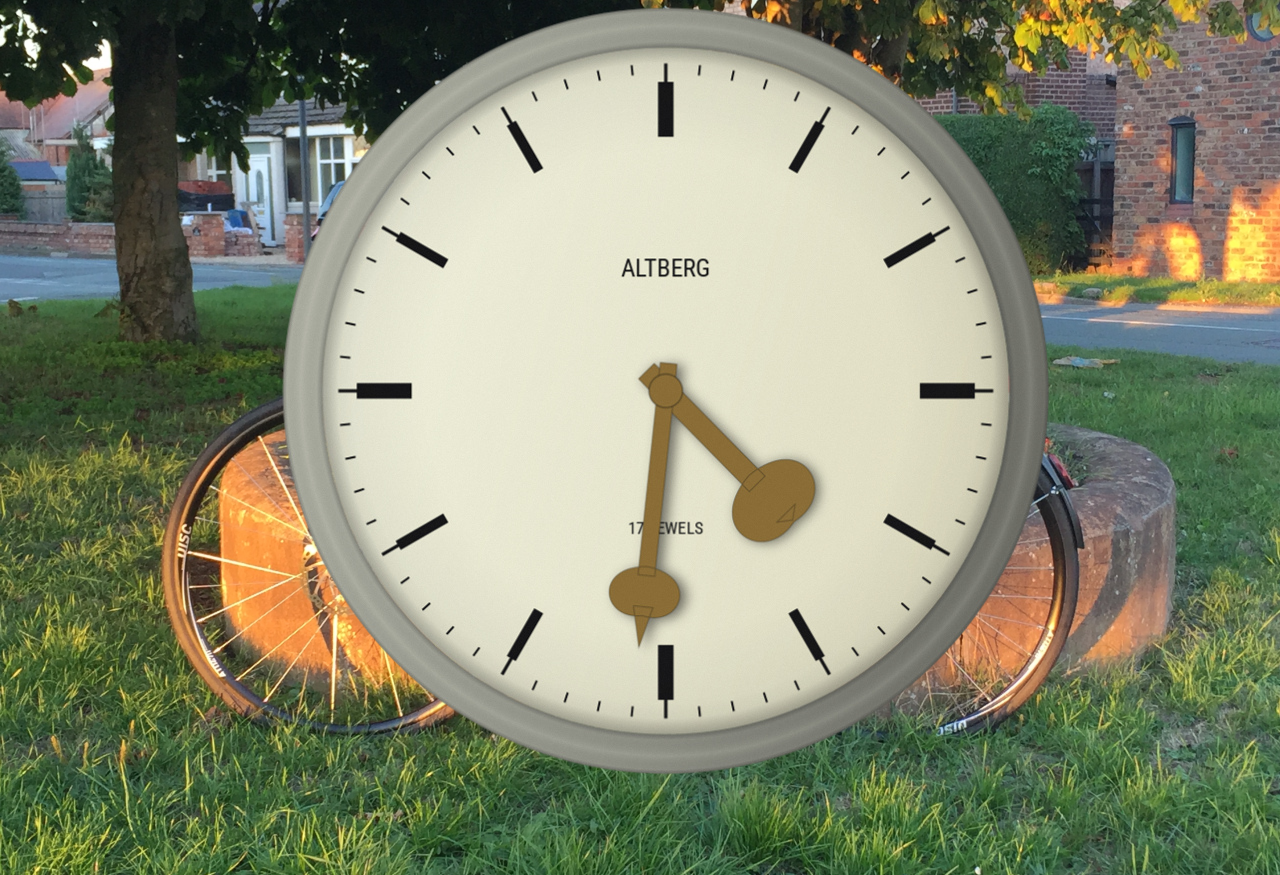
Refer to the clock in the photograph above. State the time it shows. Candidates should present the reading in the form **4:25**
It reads **4:31**
